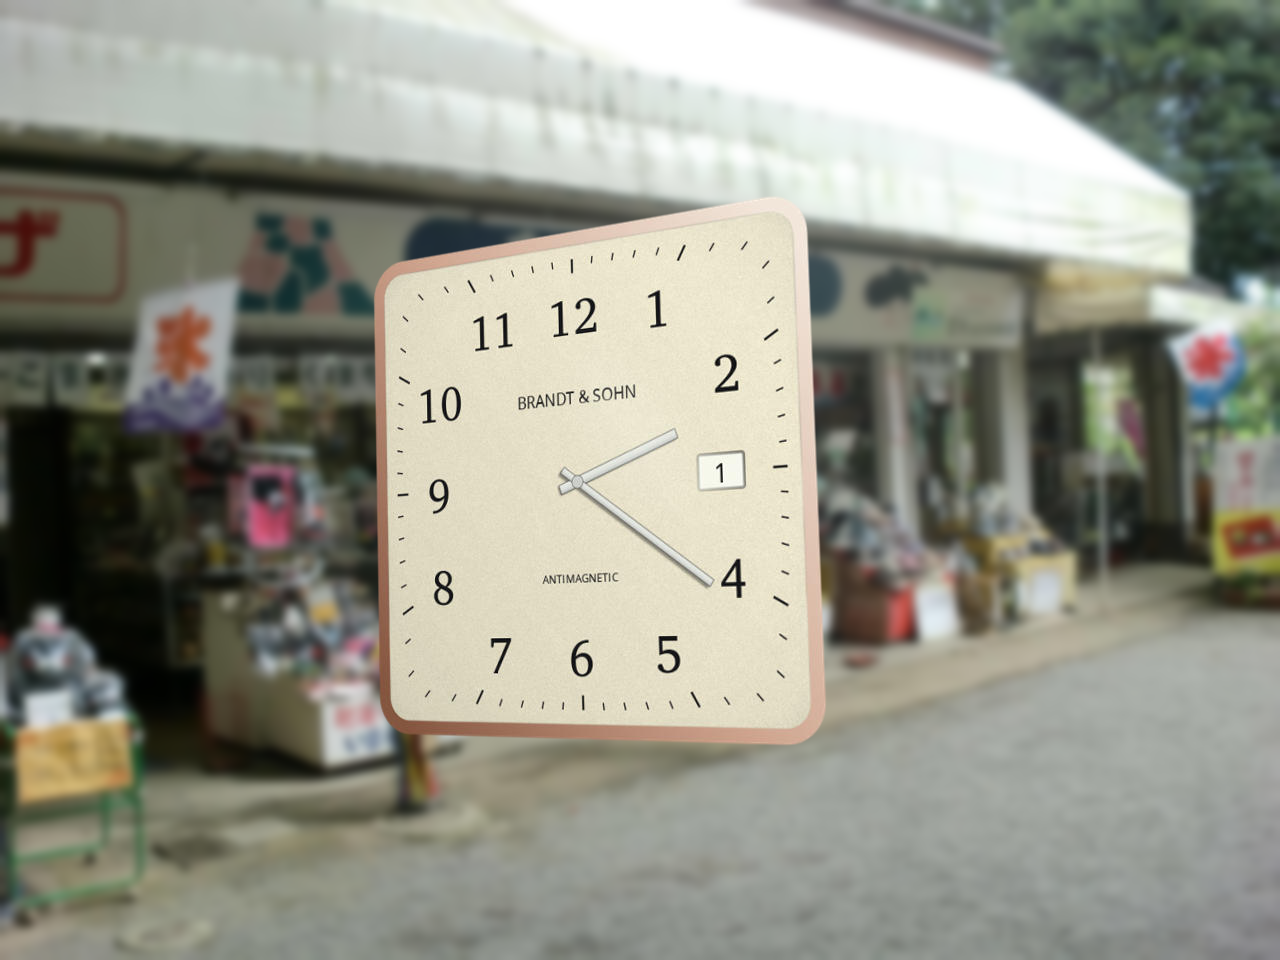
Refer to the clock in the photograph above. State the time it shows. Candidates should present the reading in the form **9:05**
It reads **2:21**
